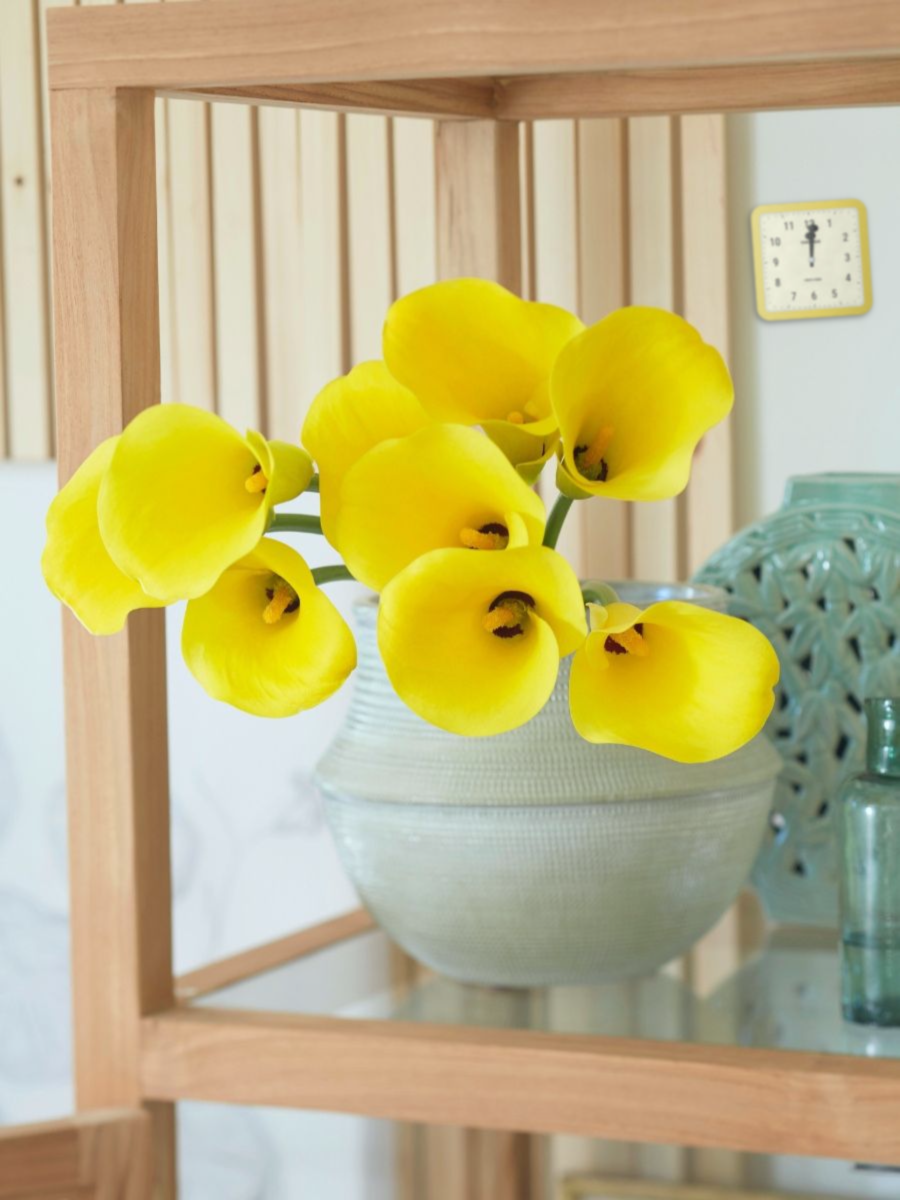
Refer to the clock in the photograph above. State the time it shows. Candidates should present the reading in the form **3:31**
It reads **12:01**
